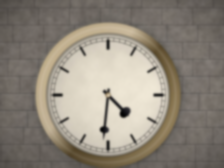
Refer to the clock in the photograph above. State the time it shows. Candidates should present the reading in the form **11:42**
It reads **4:31**
